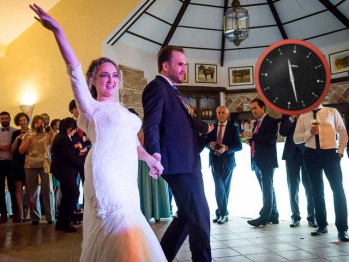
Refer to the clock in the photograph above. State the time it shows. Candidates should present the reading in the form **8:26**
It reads **11:27**
